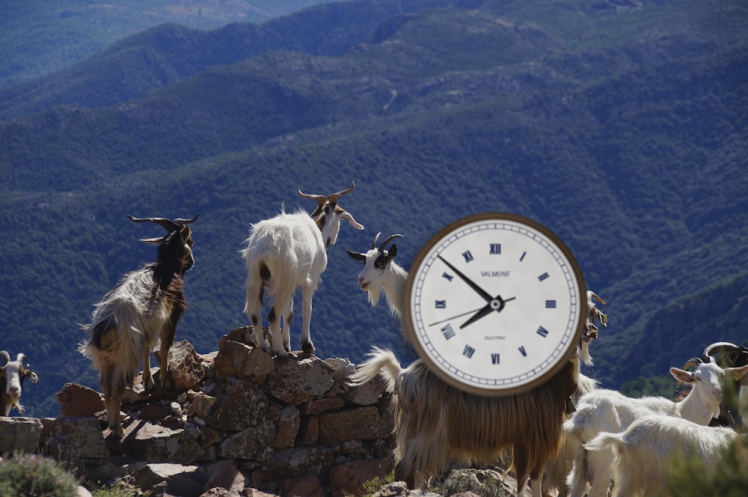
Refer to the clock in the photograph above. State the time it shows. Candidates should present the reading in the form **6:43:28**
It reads **7:51:42**
